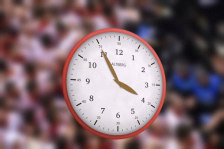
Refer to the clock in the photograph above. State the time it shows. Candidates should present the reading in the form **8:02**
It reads **3:55**
